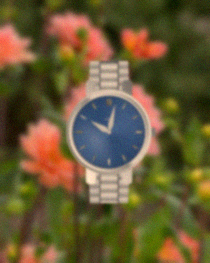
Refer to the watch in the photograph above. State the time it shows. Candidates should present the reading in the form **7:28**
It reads **10:02**
